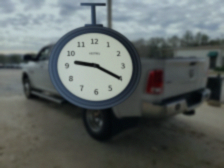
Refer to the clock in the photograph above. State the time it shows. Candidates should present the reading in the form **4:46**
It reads **9:20**
